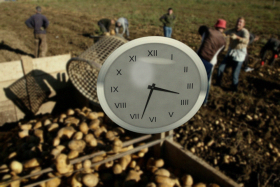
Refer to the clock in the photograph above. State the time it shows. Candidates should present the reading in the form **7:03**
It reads **3:33**
